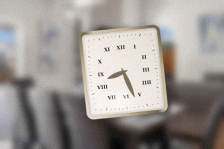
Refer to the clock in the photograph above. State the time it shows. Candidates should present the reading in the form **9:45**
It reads **8:27**
